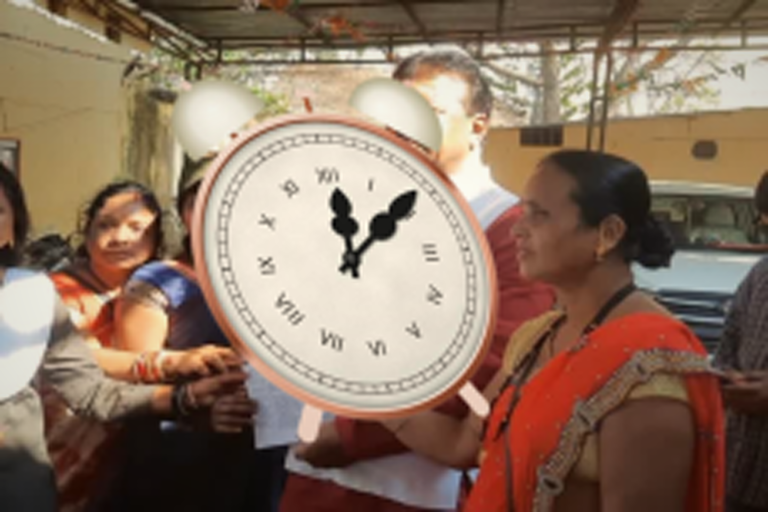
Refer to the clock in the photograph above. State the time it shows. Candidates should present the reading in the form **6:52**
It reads **12:09**
